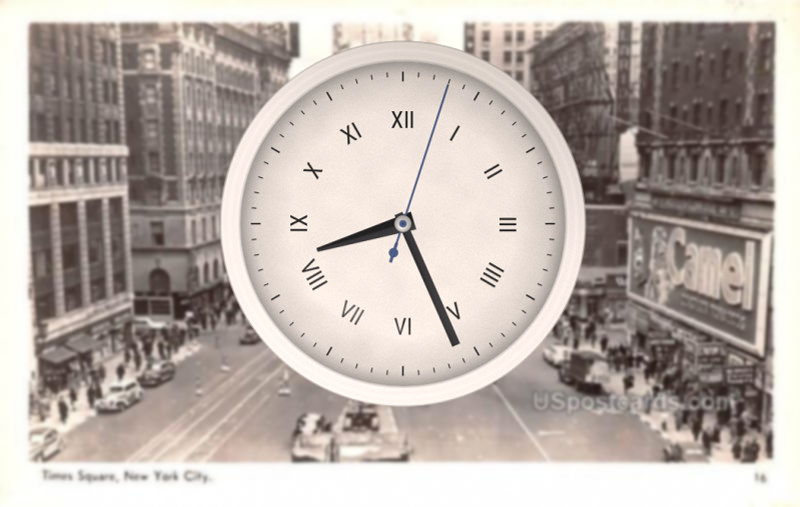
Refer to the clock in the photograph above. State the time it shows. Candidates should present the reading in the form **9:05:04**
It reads **8:26:03**
